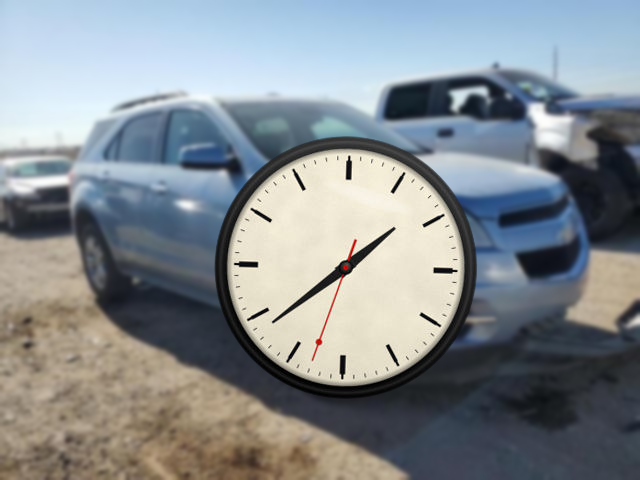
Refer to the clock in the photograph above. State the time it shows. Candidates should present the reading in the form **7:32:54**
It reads **1:38:33**
